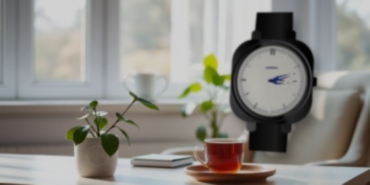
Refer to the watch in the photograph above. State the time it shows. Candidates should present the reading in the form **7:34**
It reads **3:12**
